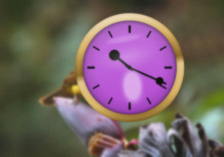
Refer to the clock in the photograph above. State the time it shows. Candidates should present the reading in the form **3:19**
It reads **10:19**
